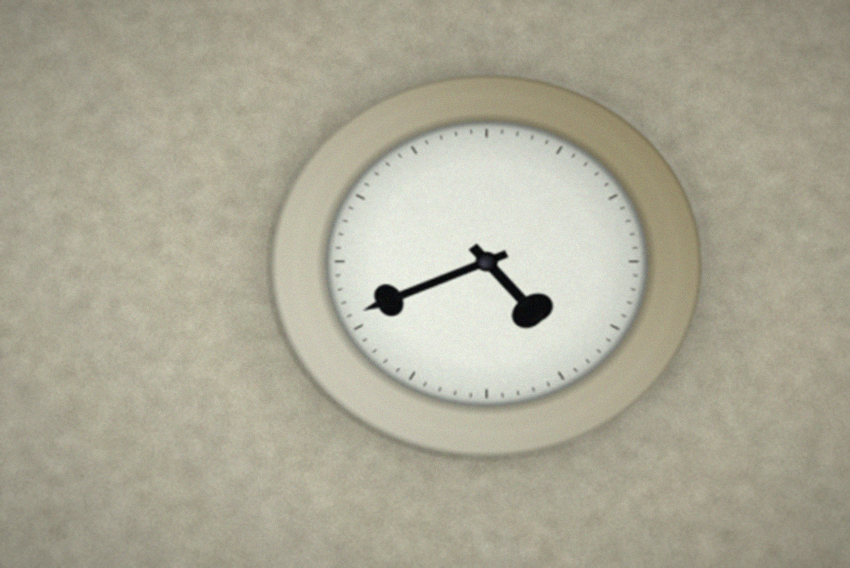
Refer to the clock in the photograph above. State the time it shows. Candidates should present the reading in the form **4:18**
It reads **4:41**
